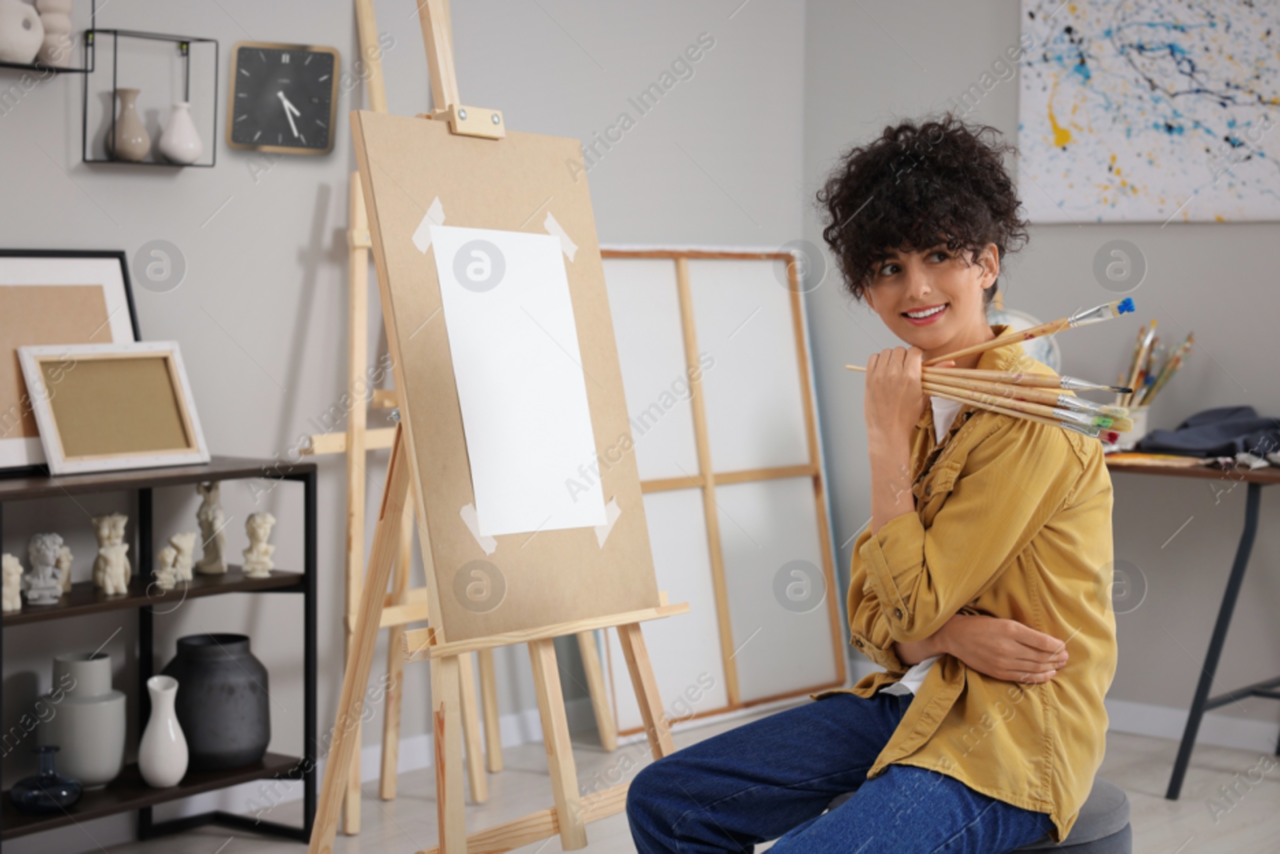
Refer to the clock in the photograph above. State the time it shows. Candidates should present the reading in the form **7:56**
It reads **4:26**
